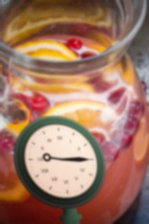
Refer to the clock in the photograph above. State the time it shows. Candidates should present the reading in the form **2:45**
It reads **9:15**
